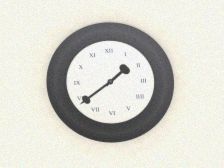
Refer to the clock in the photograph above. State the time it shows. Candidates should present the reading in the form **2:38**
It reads **1:39**
